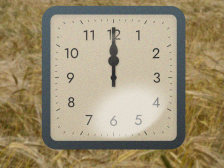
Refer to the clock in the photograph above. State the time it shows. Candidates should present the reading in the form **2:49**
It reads **12:00**
